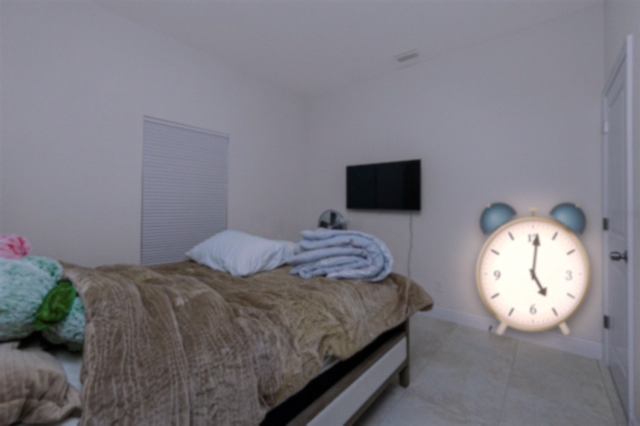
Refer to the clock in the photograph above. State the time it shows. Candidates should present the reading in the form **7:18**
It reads **5:01**
